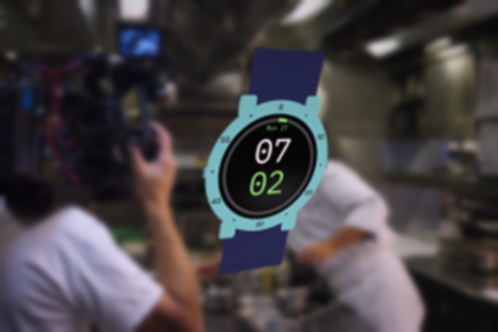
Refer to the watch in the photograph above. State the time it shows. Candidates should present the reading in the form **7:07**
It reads **7:02**
